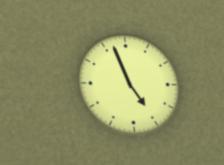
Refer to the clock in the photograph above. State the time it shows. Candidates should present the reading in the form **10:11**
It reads **4:57**
